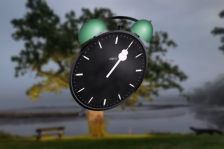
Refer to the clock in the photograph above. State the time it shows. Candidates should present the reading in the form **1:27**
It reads **1:05**
